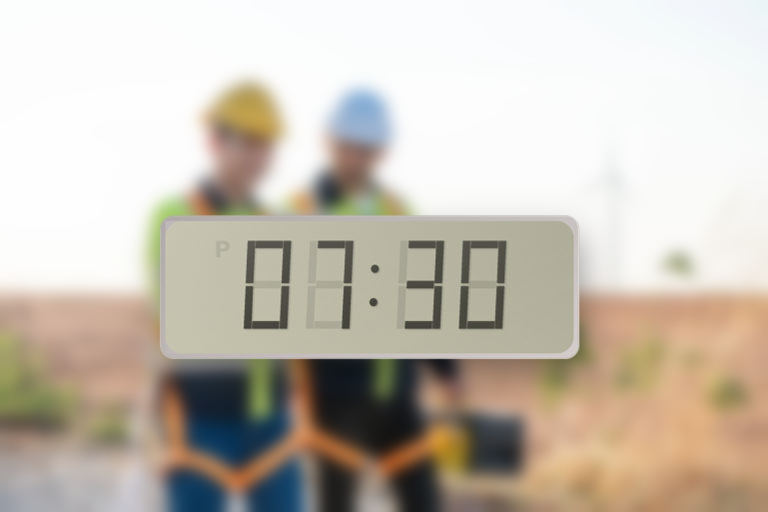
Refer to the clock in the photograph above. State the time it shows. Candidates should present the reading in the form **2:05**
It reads **7:30**
